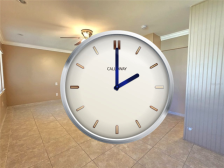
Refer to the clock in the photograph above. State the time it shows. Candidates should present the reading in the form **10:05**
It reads **2:00**
